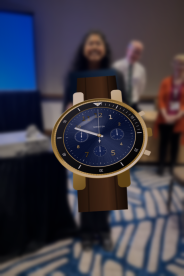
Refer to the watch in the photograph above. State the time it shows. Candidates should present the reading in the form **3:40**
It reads **9:49**
